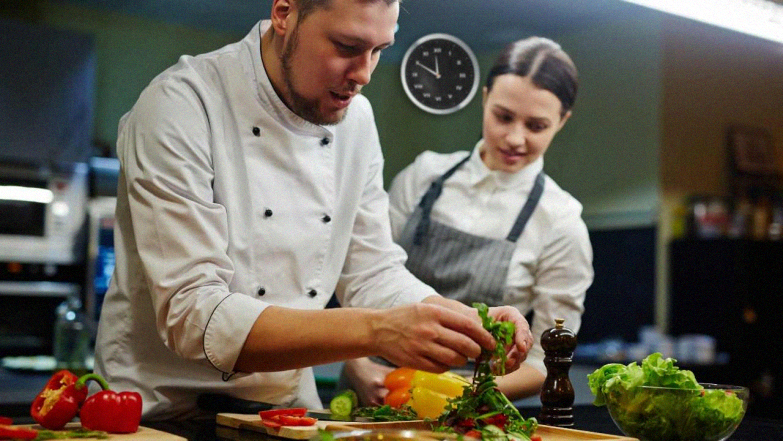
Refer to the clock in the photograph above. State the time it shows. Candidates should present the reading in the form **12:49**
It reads **11:50**
